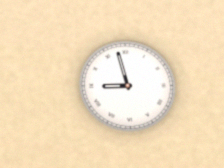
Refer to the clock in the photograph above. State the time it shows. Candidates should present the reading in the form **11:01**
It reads **8:58**
